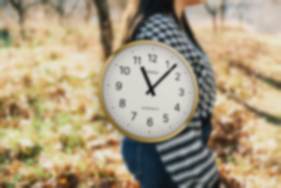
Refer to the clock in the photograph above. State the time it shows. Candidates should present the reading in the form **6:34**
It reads **11:07**
